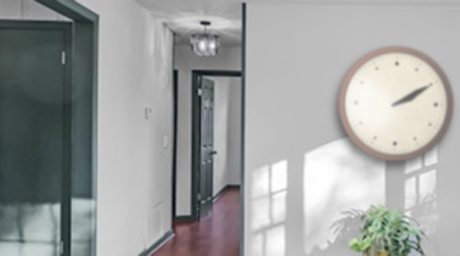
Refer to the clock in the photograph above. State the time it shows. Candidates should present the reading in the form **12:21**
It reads **2:10**
